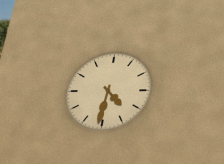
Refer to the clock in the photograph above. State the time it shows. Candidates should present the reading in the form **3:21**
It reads **4:31**
